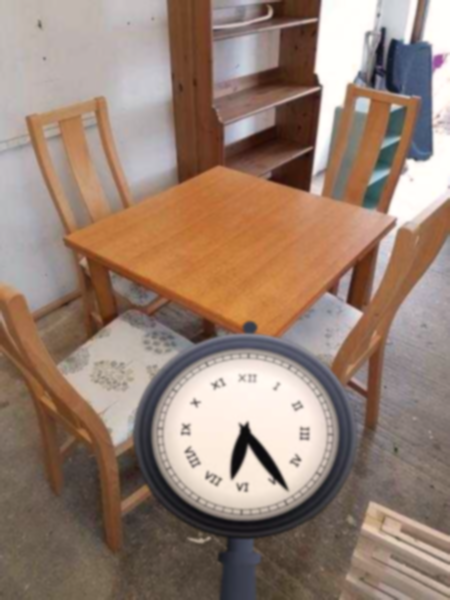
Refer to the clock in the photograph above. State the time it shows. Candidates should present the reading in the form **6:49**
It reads **6:24**
